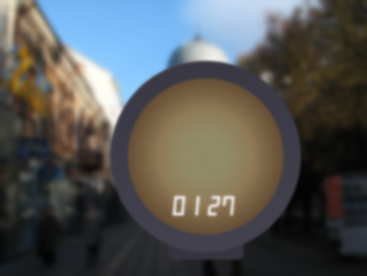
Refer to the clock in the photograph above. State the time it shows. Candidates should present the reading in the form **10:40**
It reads **1:27**
